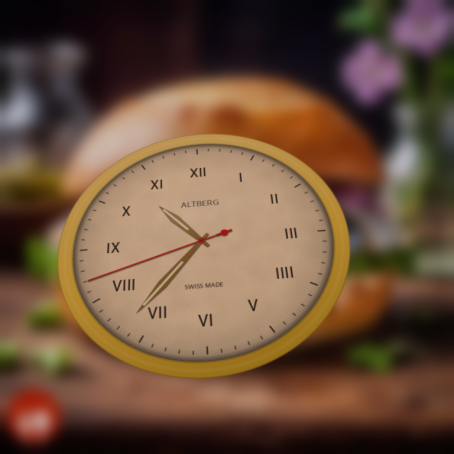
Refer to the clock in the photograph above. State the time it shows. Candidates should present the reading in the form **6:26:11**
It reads **10:36:42**
